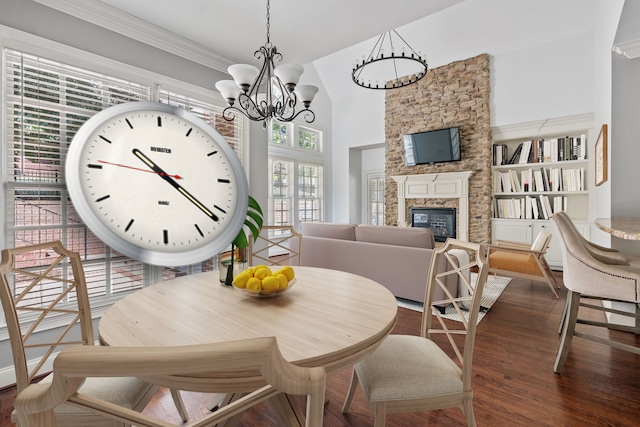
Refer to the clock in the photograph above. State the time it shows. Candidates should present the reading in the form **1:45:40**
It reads **10:21:46**
